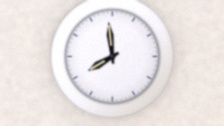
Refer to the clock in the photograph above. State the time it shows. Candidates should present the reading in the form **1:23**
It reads **7:59**
